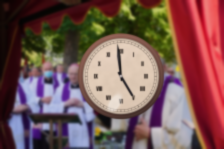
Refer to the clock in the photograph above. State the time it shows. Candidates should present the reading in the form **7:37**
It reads **4:59**
